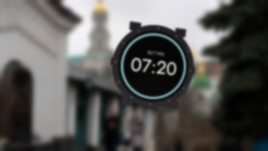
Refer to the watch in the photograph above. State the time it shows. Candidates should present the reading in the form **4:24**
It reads **7:20**
